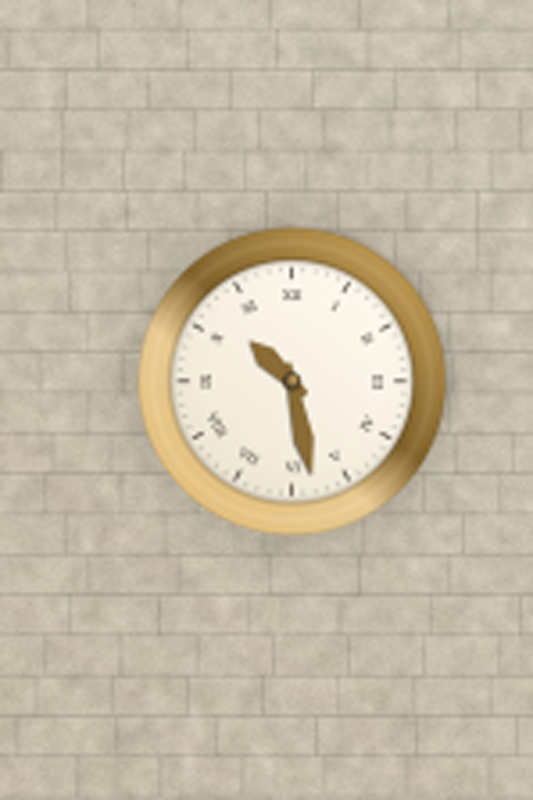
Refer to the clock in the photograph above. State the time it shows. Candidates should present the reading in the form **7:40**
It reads **10:28**
